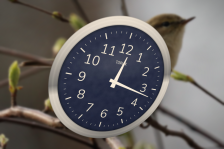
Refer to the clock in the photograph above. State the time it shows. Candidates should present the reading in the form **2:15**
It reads **12:17**
